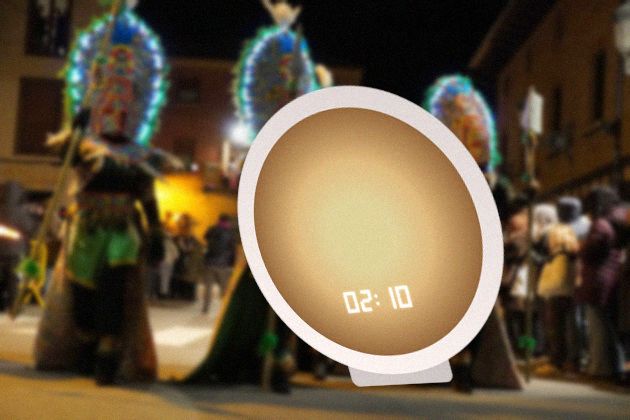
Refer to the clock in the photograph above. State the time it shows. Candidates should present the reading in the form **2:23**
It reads **2:10**
